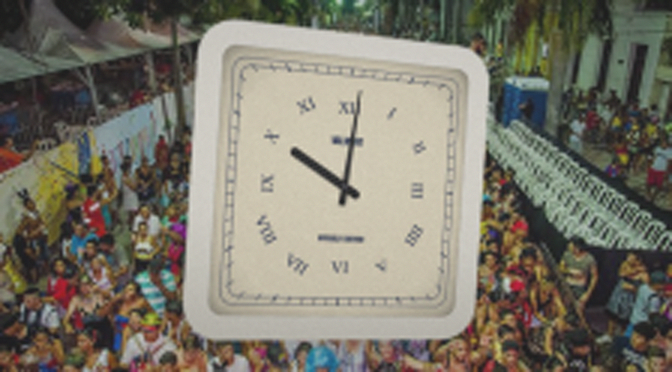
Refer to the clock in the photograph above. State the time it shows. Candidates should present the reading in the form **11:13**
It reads **10:01**
